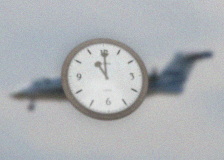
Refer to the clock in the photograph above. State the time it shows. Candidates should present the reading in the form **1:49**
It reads **11:00**
